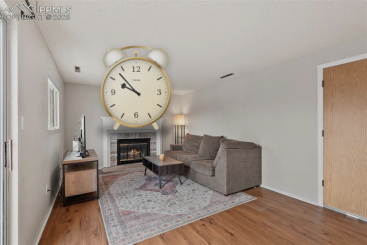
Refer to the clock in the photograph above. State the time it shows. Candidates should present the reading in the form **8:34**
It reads **9:53**
